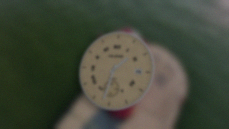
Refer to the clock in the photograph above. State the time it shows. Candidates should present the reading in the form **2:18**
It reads **1:32**
